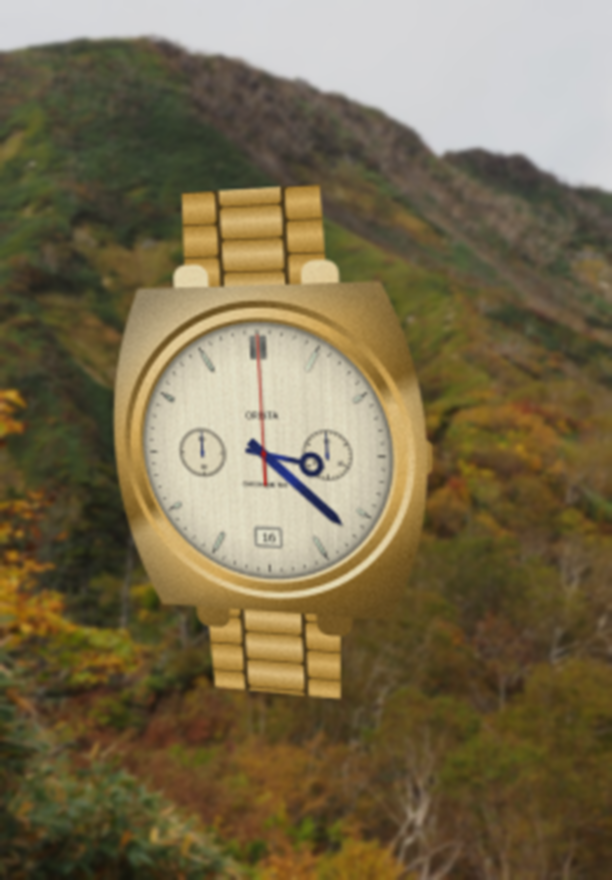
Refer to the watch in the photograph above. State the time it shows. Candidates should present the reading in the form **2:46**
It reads **3:22**
